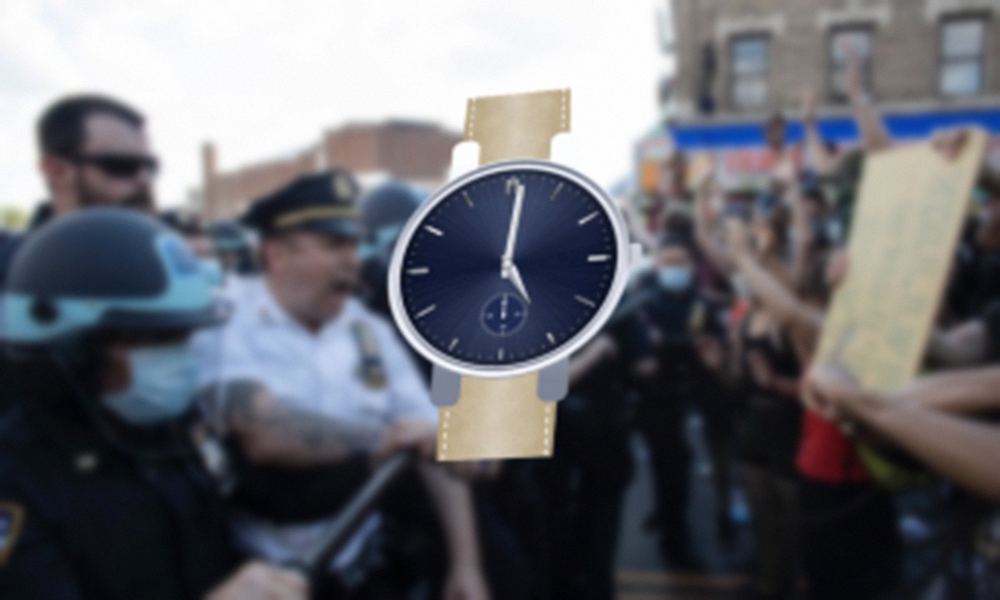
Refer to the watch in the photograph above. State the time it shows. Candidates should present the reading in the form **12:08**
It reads **5:01**
